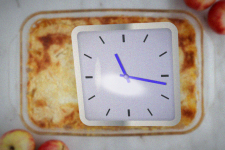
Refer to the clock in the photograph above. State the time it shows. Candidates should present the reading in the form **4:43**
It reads **11:17**
